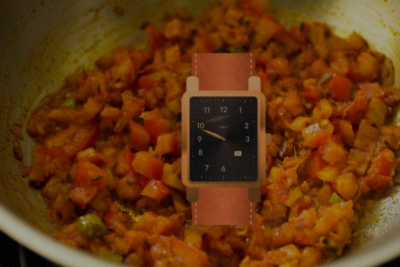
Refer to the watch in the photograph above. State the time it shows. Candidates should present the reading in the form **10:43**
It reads **9:49**
